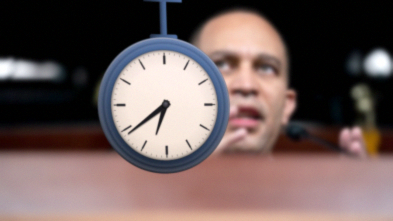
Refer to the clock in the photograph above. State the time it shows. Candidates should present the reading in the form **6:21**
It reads **6:39**
